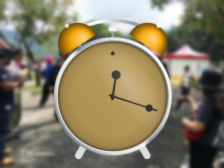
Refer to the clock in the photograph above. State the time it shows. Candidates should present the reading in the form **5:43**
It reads **12:18**
